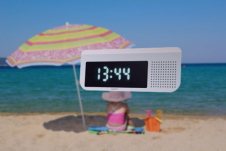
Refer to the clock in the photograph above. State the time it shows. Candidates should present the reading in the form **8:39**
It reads **13:44**
